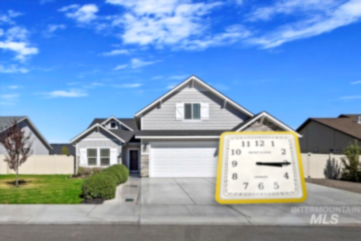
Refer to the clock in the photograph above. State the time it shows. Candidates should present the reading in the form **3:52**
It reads **3:15**
